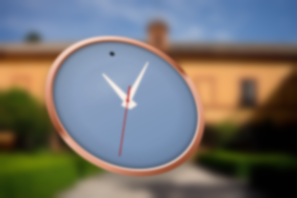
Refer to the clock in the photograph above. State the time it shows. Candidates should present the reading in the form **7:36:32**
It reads **11:06:34**
